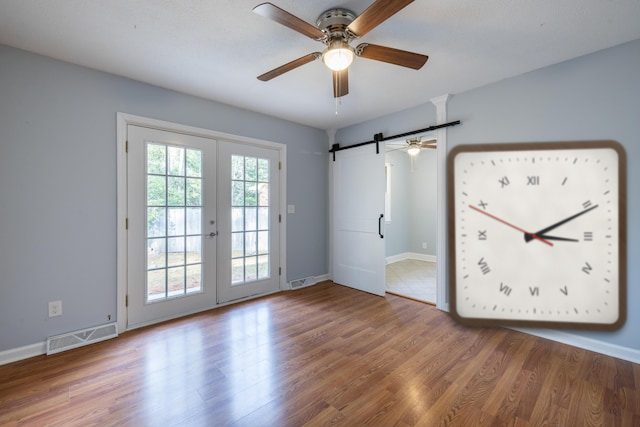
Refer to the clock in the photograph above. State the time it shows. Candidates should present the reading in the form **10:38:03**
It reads **3:10:49**
